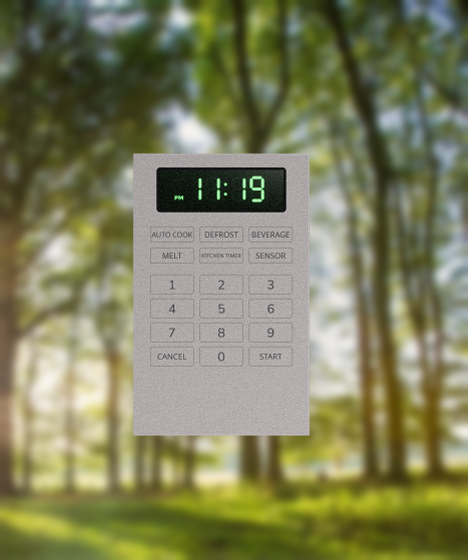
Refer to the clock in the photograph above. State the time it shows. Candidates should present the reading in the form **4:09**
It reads **11:19**
